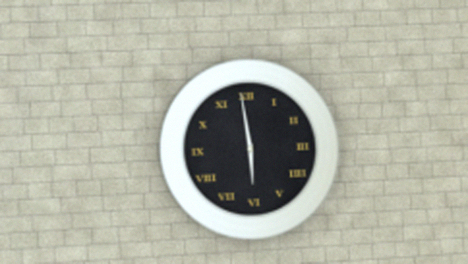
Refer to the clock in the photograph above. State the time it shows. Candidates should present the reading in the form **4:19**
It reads **5:59**
